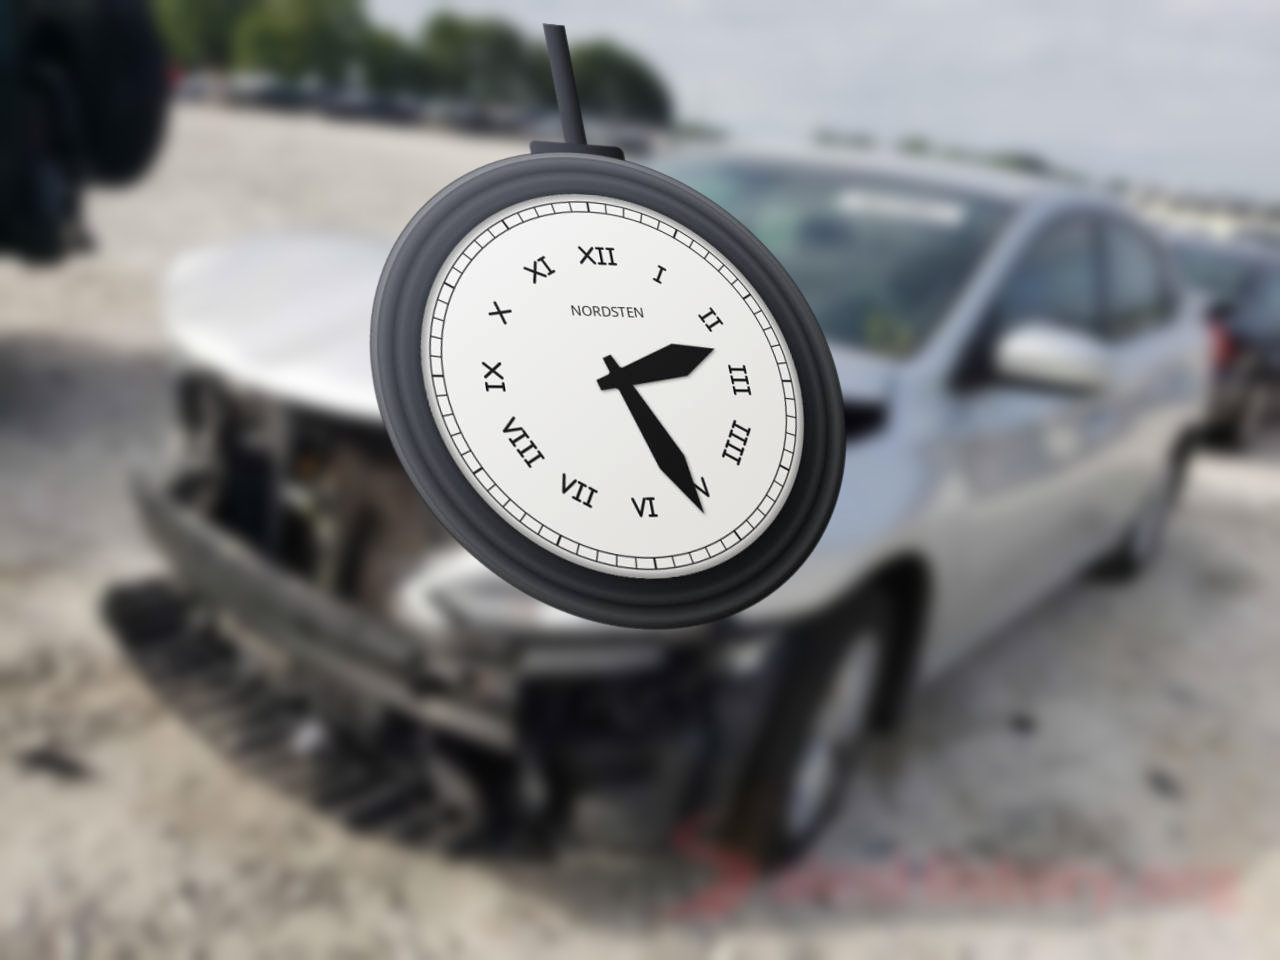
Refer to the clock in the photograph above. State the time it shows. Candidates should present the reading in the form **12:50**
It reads **2:26**
